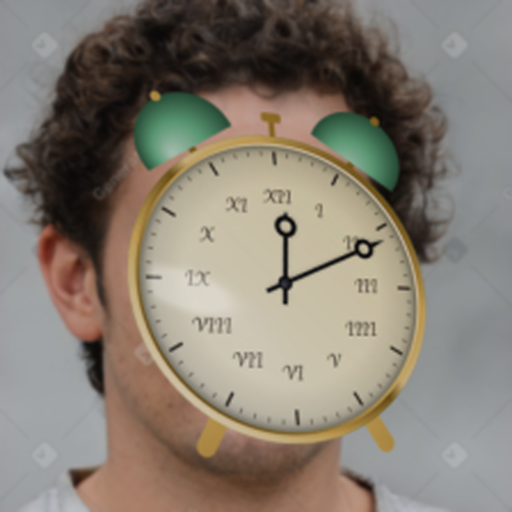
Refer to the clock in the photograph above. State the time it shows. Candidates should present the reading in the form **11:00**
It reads **12:11**
